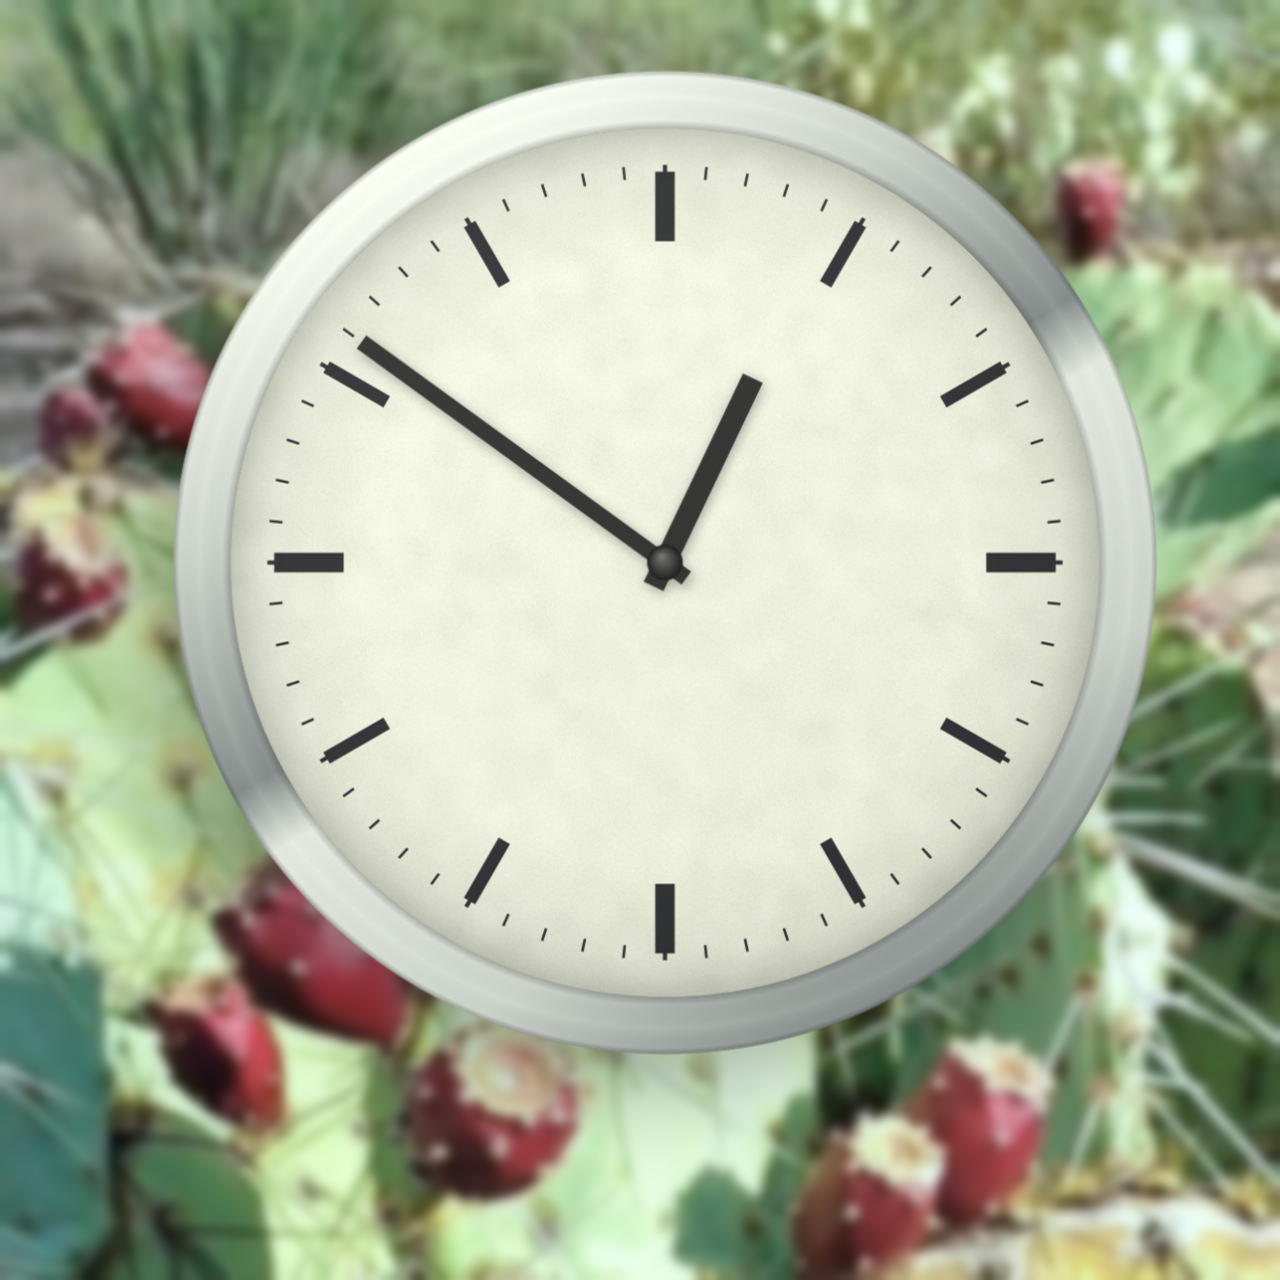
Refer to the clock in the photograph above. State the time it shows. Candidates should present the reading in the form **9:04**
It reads **12:51**
